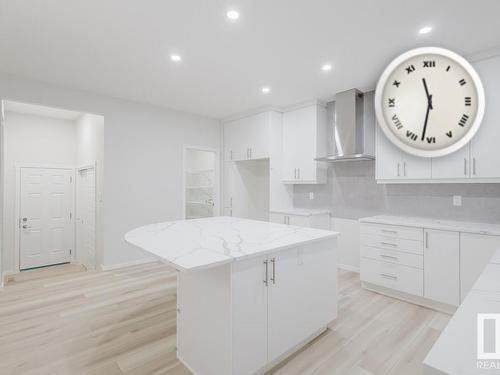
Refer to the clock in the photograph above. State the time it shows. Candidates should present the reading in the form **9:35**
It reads **11:32**
